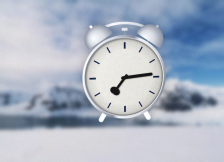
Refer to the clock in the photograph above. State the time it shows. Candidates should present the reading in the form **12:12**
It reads **7:14**
